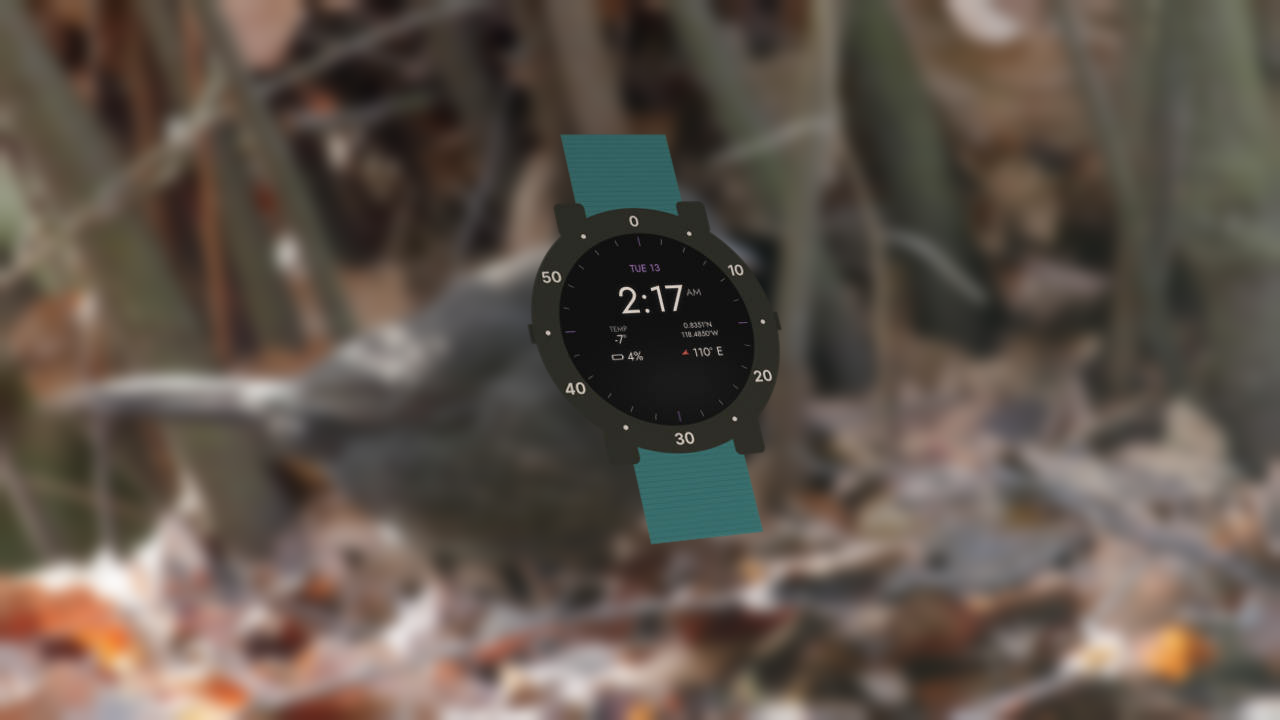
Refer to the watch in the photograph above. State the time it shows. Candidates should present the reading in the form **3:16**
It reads **2:17**
